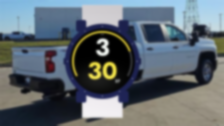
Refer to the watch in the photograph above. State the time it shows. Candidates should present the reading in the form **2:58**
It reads **3:30**
